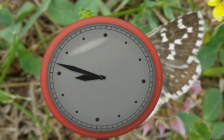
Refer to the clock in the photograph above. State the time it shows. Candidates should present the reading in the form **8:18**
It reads **8:47**
